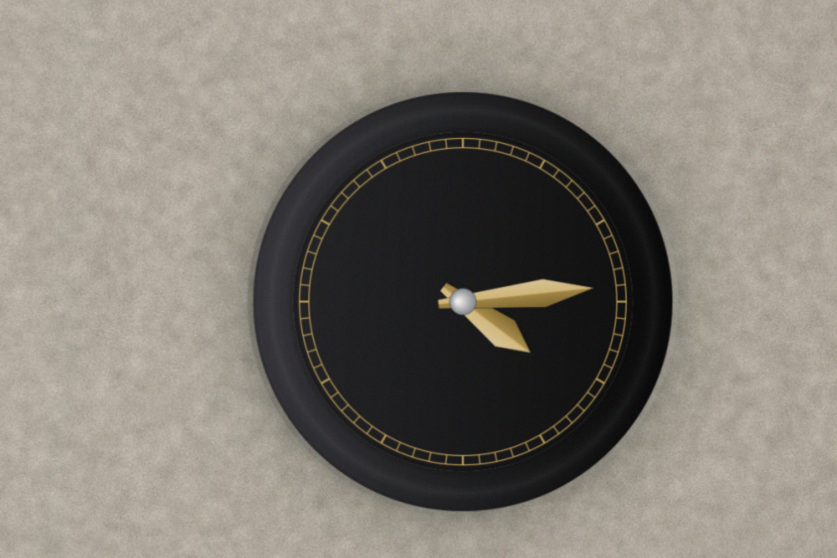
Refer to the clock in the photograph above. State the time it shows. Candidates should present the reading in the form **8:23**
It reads **4:14**
